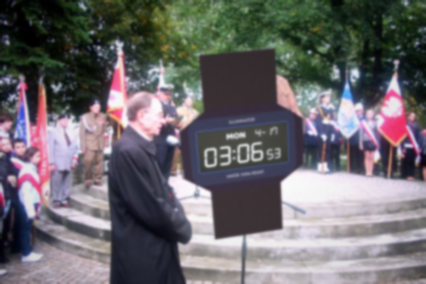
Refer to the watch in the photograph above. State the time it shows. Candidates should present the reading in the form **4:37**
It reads **3:06**
